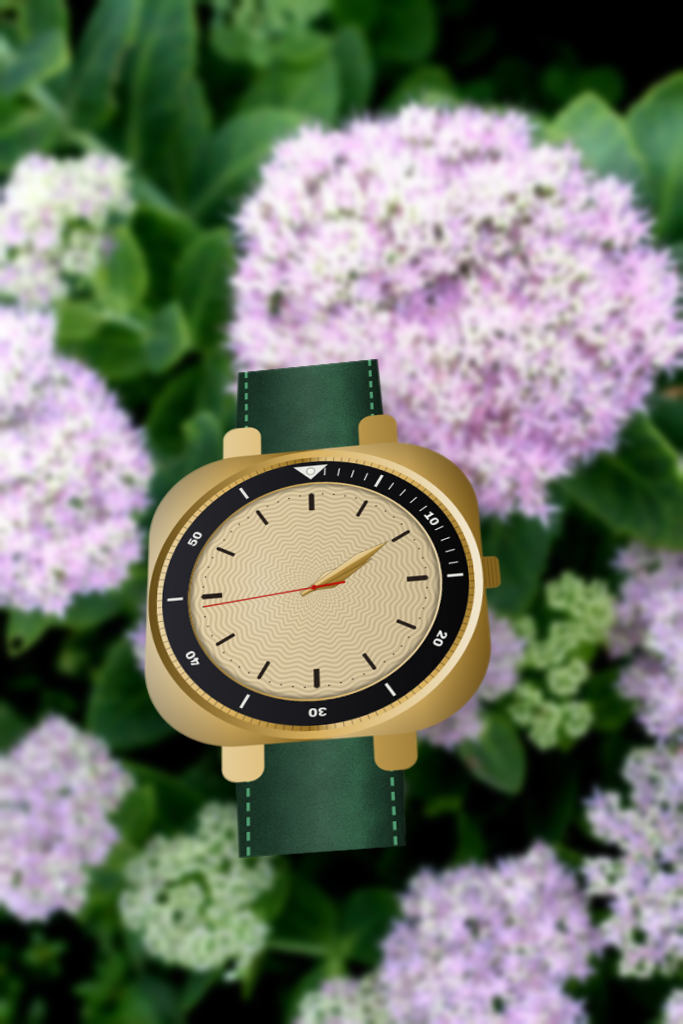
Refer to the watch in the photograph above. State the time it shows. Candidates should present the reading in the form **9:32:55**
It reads **2:09:44**
